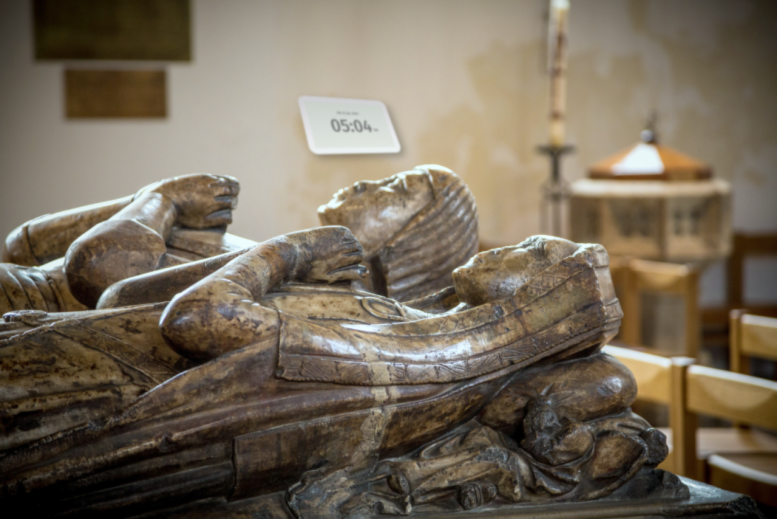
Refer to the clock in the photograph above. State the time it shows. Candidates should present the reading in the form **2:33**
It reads **5:04**
